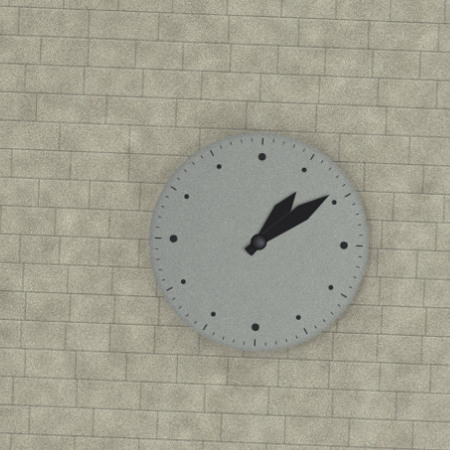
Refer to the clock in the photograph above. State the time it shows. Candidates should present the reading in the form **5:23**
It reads **1:09**
